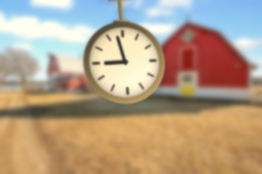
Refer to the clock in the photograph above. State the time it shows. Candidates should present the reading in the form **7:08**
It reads **8:58**
